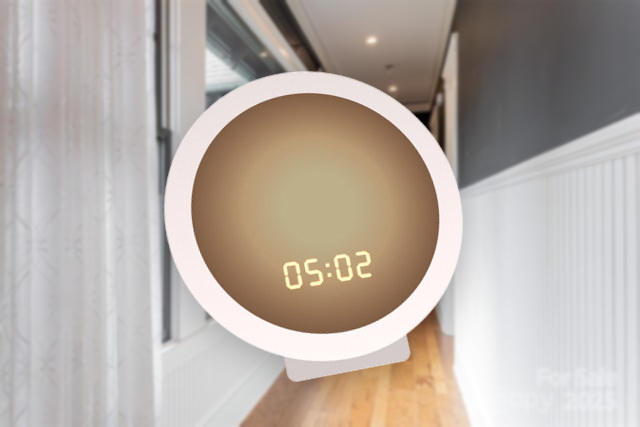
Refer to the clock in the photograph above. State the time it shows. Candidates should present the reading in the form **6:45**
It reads **5:02**
